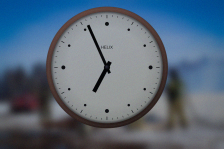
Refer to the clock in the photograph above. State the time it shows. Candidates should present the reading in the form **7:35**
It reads **6:56**
